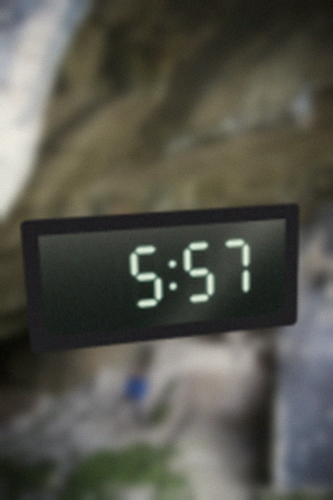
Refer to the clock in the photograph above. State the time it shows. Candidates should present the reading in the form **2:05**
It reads **5:57**
